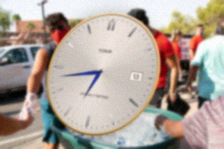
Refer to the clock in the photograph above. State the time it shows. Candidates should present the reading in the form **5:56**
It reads **6:43**
